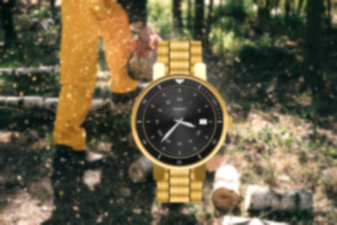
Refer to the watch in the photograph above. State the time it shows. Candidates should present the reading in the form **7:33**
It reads **3:37**
